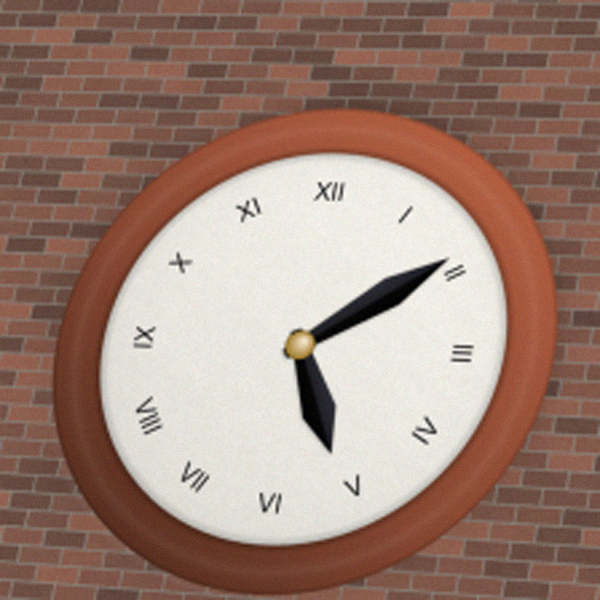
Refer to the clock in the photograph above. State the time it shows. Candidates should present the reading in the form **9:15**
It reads **5:09**
